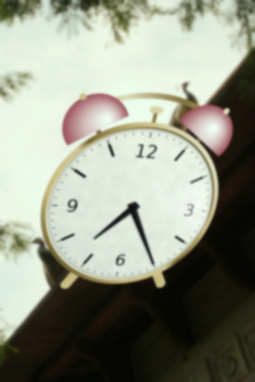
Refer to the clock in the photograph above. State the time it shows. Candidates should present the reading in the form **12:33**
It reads **7:25**
